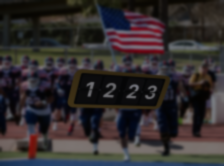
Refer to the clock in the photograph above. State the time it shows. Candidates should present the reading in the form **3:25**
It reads **12:23**
